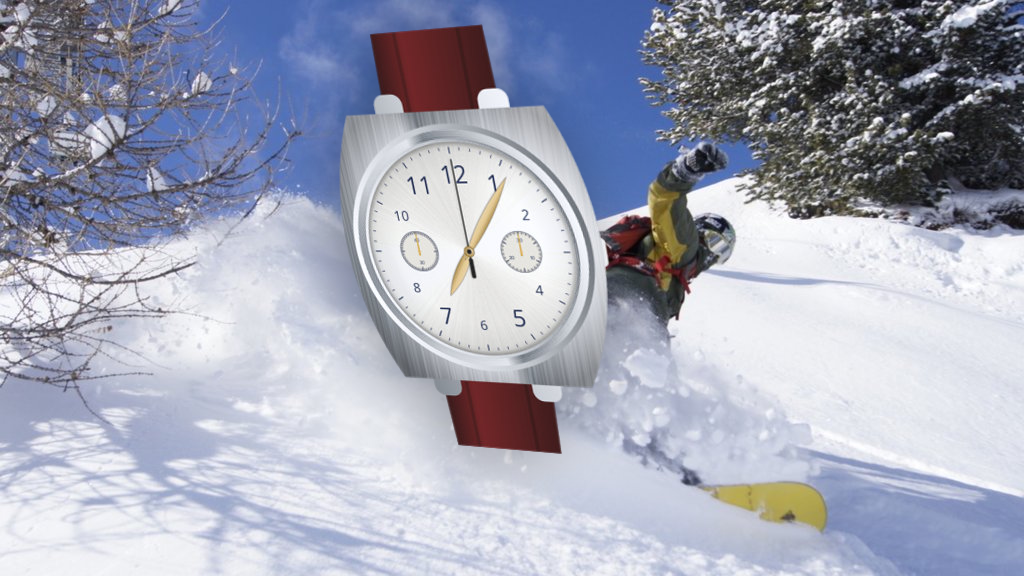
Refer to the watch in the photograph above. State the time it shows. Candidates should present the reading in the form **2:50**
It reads **7:06**
